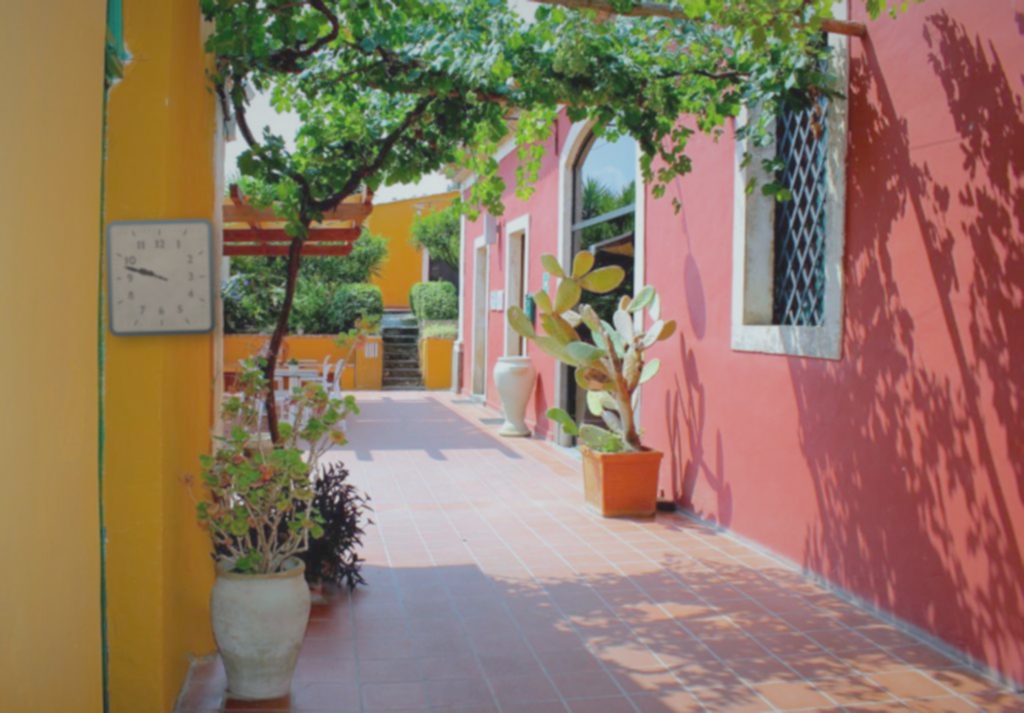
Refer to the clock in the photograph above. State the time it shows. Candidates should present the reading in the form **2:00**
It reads **9:48**
